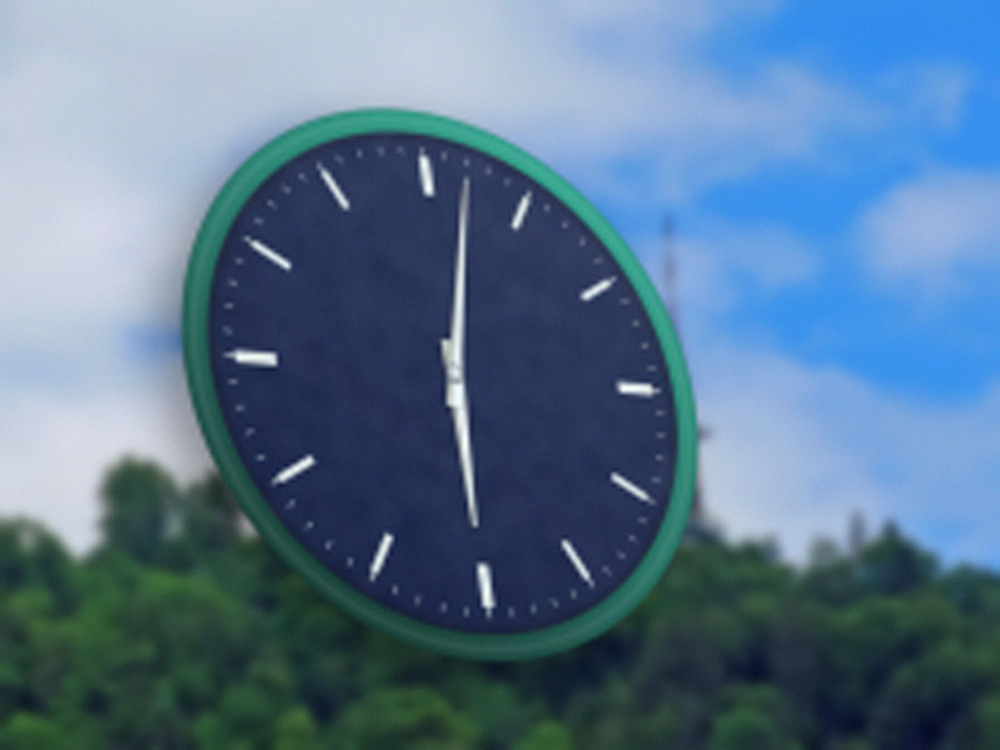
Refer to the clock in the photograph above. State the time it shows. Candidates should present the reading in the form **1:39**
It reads **6:02**
